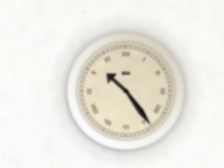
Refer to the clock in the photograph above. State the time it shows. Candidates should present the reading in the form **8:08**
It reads **10:24**
